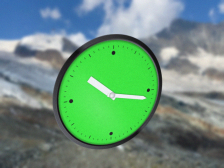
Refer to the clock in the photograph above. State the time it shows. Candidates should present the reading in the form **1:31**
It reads **10:17**
